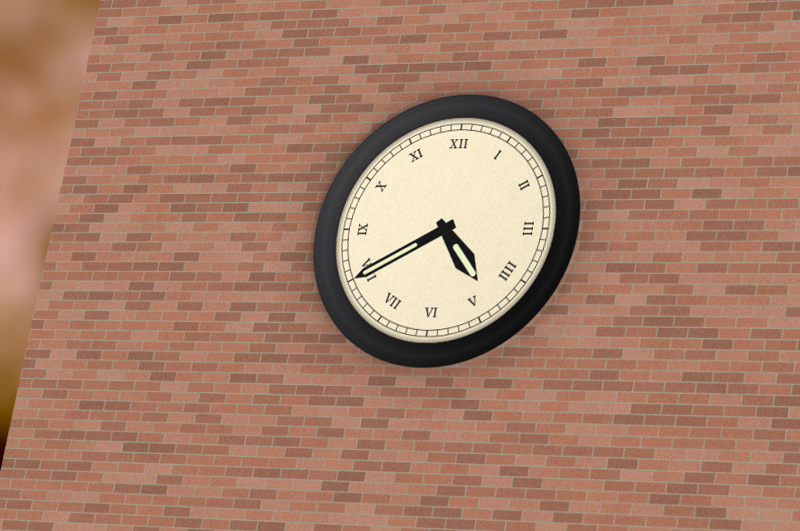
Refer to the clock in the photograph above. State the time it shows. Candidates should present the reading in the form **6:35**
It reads **4:40**
